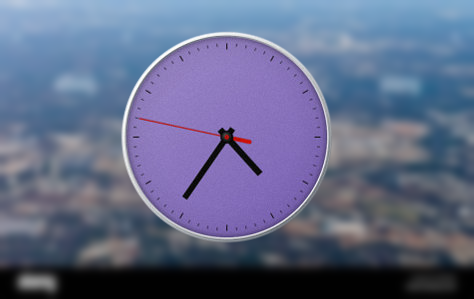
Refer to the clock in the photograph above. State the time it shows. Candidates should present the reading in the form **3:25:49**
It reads **4:35:47**
